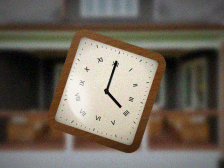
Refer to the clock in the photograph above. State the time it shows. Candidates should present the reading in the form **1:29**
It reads **4:00**
